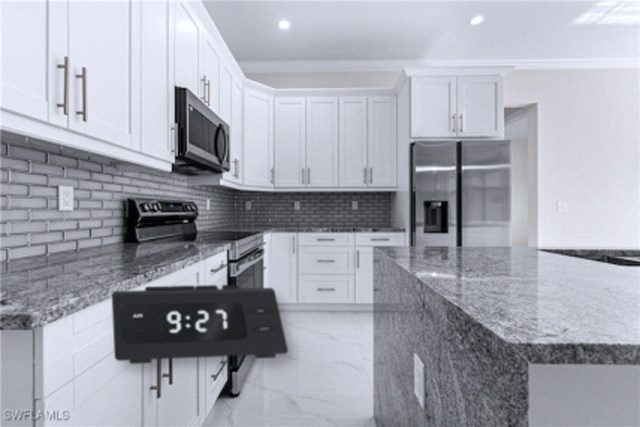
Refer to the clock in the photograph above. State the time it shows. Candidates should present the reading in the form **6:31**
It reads **9:27**
